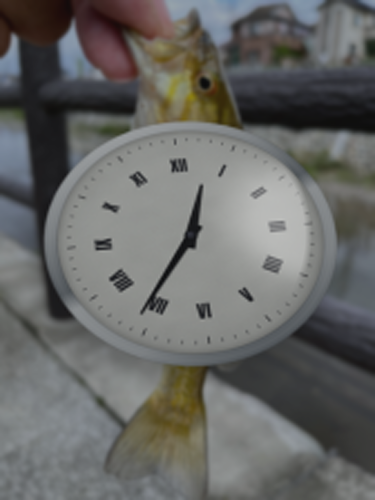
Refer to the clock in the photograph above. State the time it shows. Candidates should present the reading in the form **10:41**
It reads **12:36**
